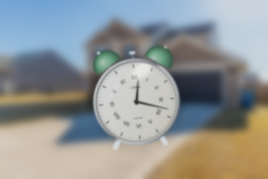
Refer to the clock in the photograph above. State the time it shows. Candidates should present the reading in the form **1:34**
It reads **12:18**
